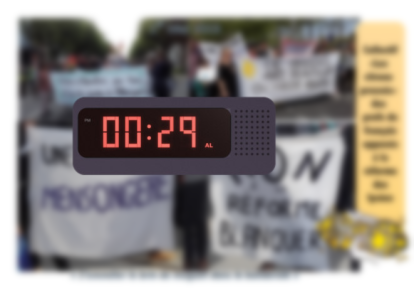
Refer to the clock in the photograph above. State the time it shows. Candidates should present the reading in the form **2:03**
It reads **0:29**
